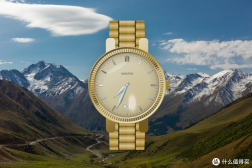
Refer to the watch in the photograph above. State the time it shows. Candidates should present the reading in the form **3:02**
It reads **7:34**
